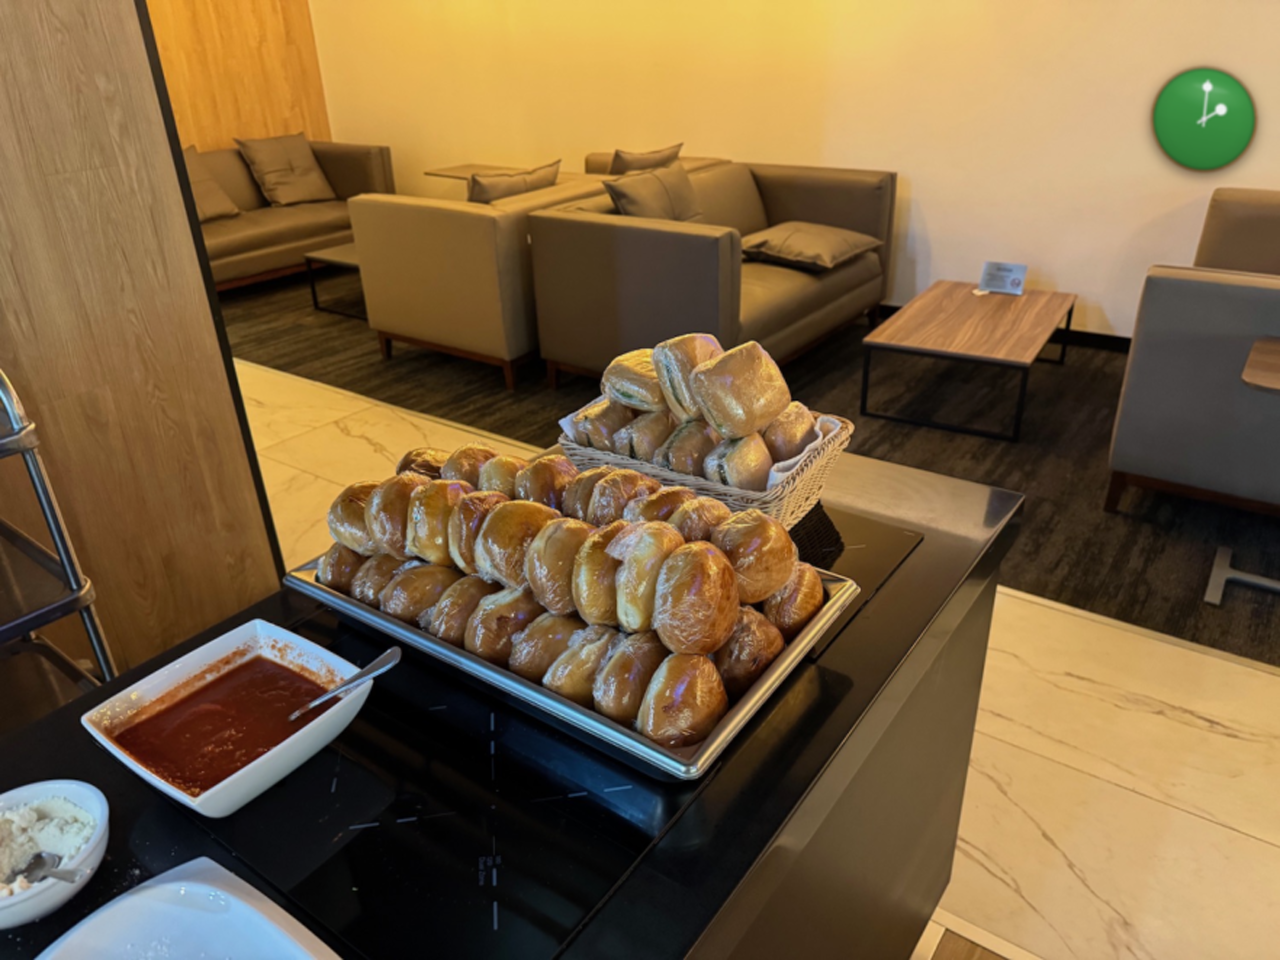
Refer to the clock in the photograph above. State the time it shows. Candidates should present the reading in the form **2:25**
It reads **2:01**
